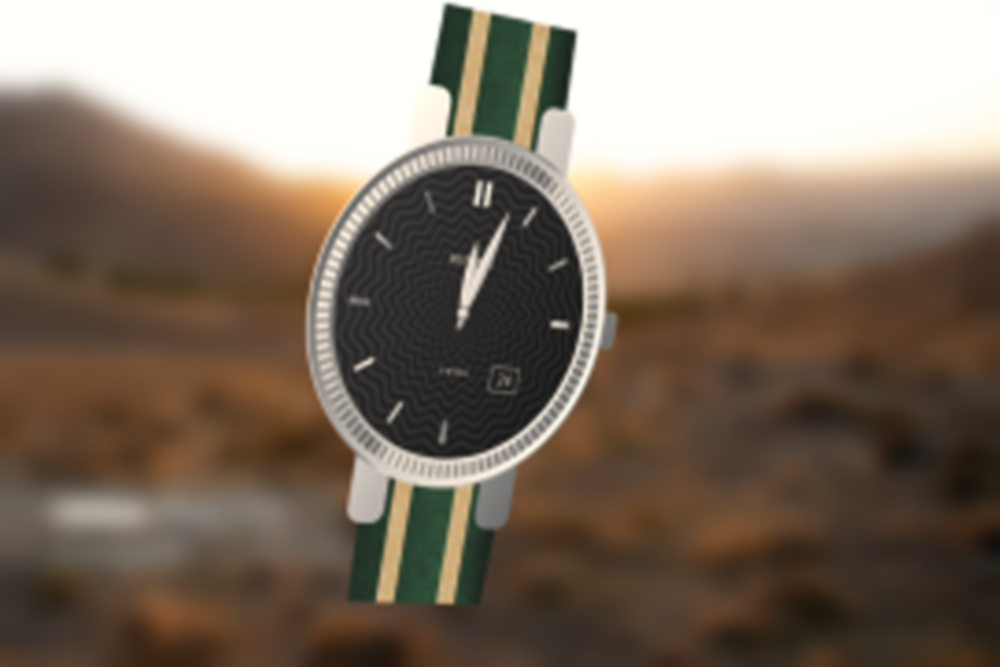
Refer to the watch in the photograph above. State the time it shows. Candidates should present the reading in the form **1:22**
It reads **12:03**
